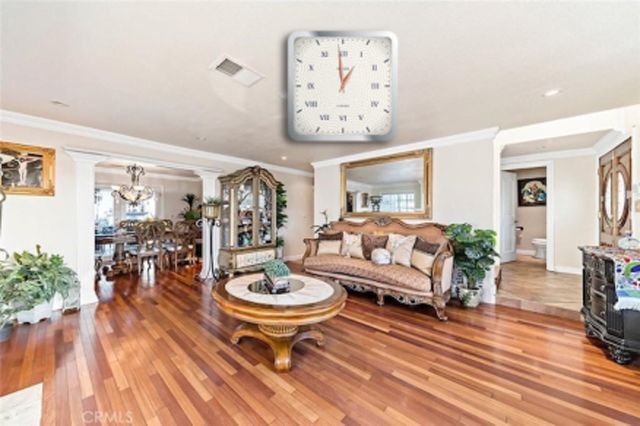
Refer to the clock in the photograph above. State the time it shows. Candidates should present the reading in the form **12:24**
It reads **12:59**
